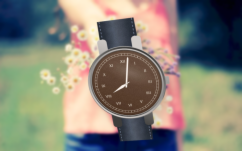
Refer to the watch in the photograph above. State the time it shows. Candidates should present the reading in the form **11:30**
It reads **8:02**
